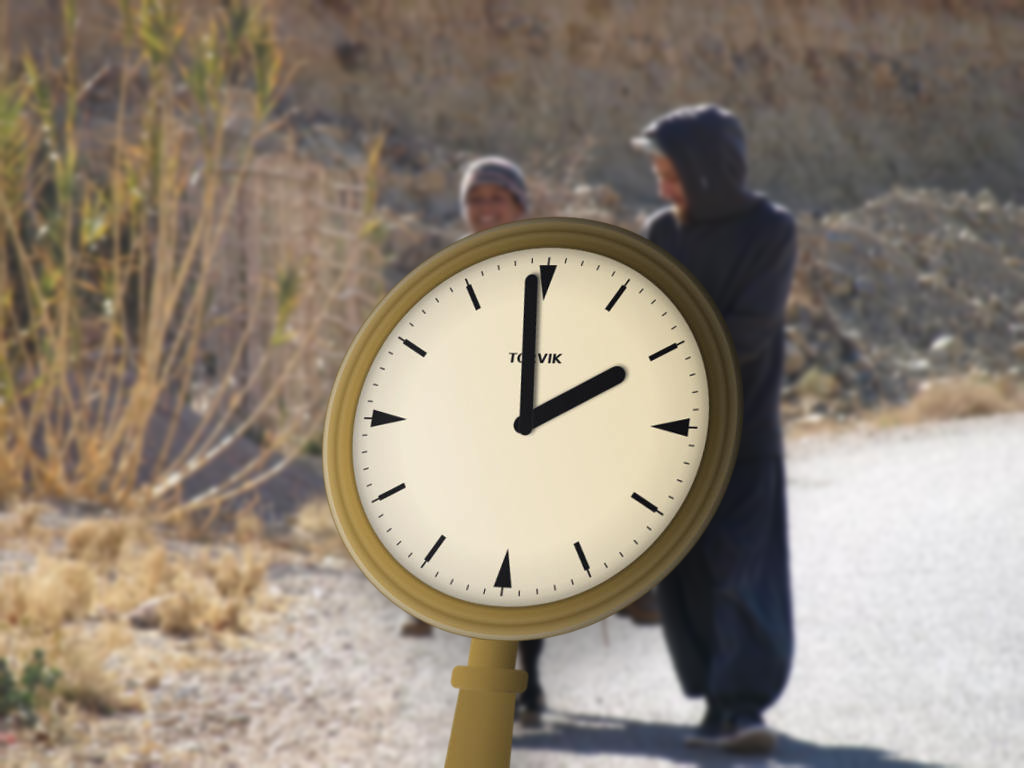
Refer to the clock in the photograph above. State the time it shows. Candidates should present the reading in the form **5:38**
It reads **1:59**
